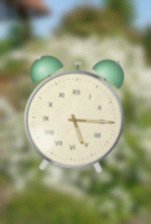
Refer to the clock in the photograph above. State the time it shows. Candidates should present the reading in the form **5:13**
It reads **5:15**
